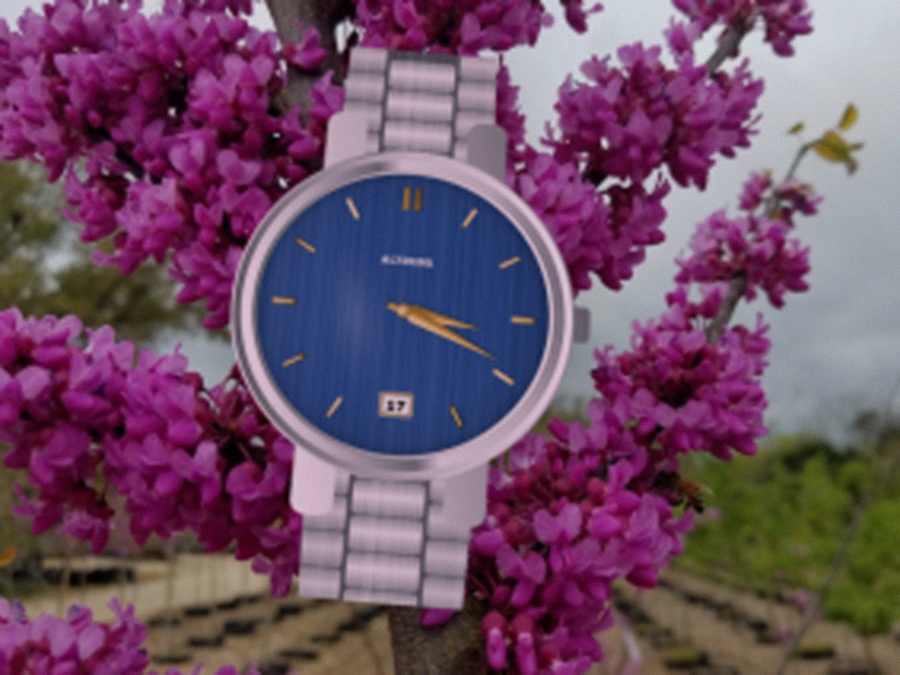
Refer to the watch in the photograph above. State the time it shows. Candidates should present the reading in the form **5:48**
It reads **3:19**
